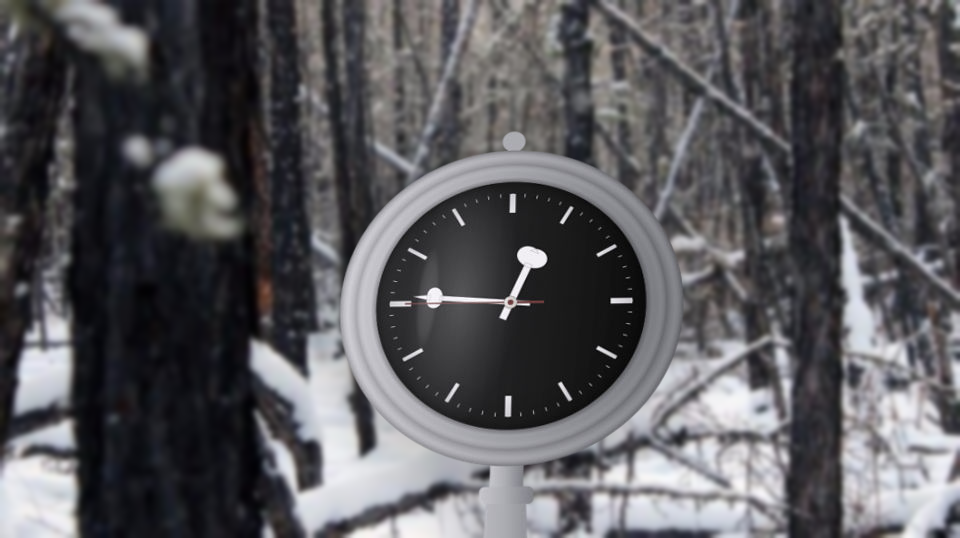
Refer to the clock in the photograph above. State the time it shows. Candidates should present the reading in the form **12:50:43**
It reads **12:45:45**
